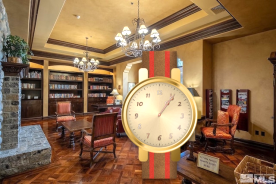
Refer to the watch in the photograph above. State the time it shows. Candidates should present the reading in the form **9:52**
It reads **1:06**
